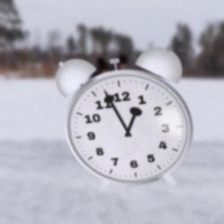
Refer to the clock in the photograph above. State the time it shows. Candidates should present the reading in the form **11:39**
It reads **12:57**
